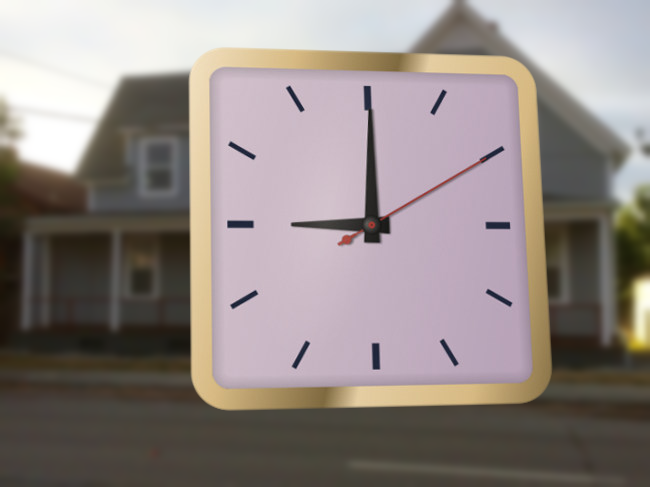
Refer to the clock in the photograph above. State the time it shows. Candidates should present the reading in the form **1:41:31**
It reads **9:00:10**
